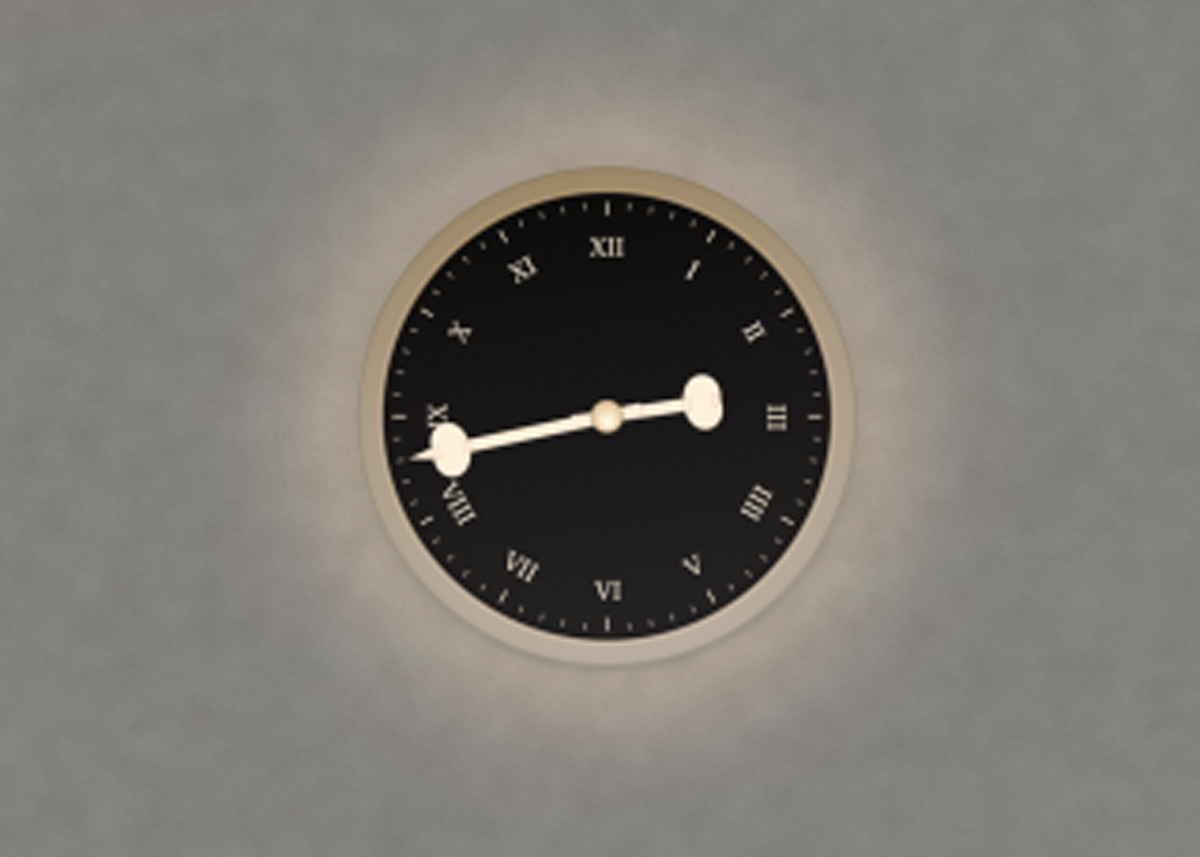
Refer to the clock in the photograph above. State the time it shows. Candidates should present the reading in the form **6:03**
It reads **2:43**
